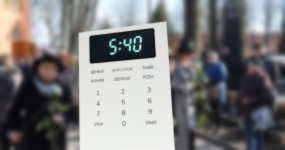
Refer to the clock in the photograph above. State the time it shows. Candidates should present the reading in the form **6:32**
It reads **5:40**
